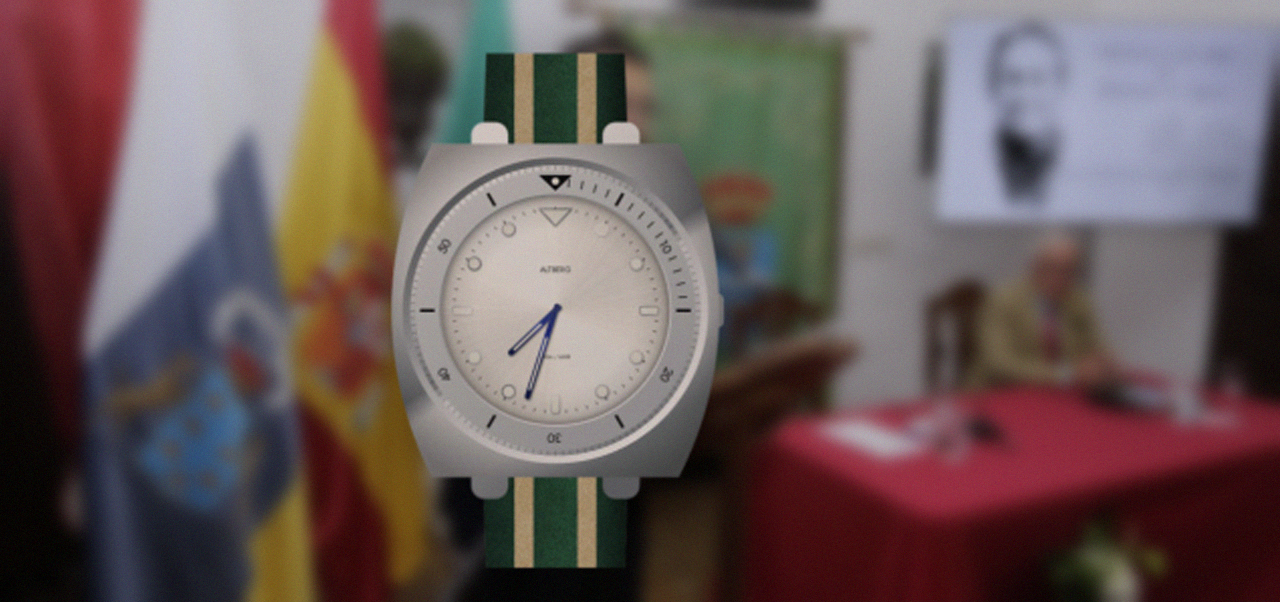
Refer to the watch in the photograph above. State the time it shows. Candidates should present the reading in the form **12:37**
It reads **7:33**
